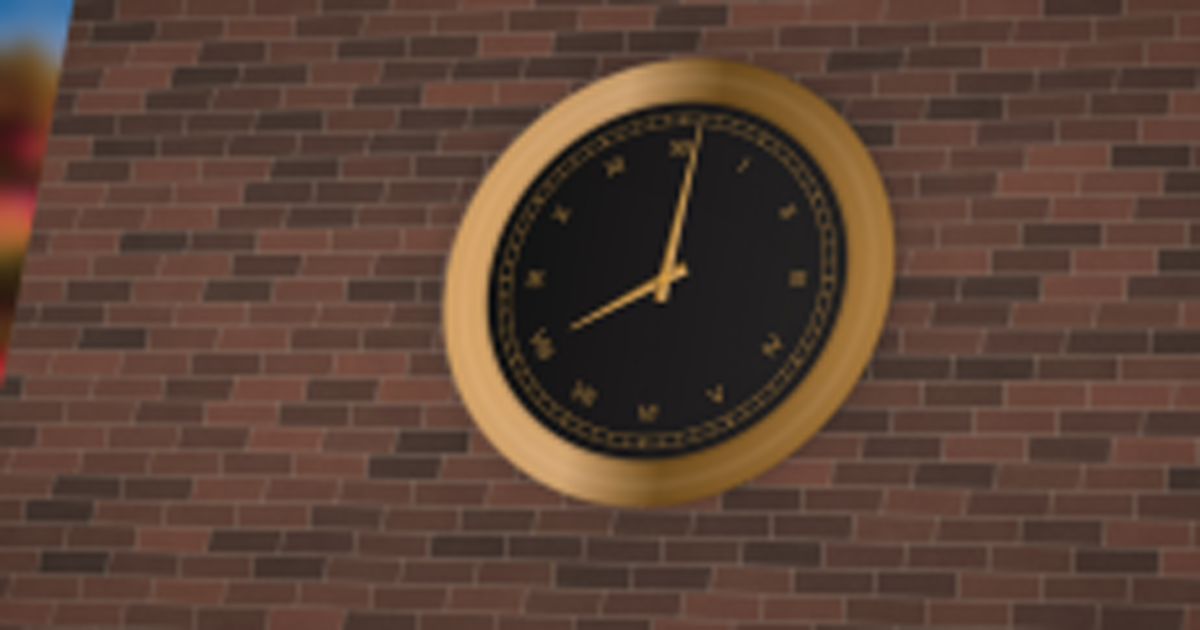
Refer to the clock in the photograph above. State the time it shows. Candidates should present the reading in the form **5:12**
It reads **8:01**
